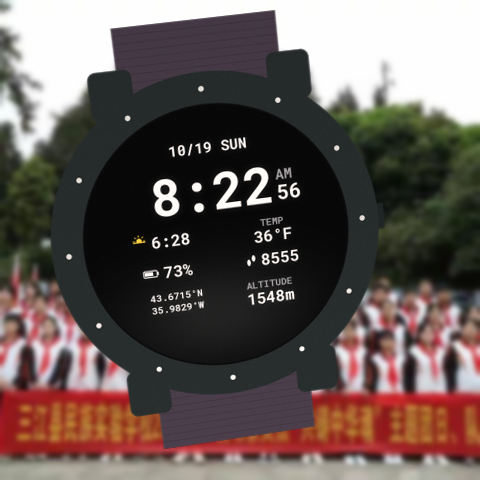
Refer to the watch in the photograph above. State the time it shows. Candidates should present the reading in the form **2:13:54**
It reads **8:22:56**
